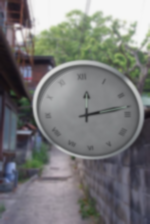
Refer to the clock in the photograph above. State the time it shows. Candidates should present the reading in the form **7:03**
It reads **12:13**
